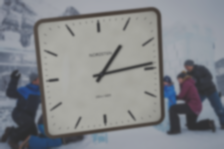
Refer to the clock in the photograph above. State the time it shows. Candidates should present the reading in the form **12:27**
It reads **1:14**
